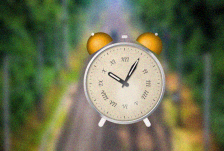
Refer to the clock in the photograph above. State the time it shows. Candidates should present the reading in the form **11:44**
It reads **10:05**
